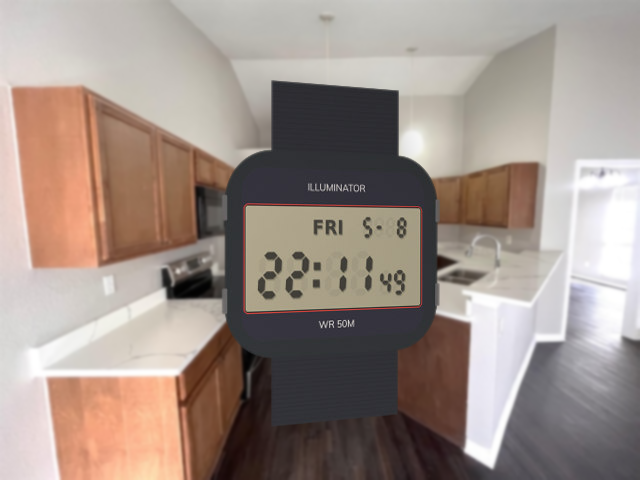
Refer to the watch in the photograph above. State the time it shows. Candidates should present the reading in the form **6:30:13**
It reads **22:11:49**
